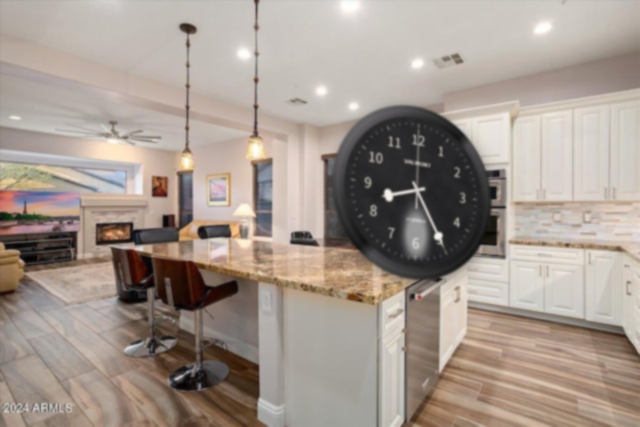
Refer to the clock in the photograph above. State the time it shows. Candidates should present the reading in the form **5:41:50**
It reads **8:25:00**
